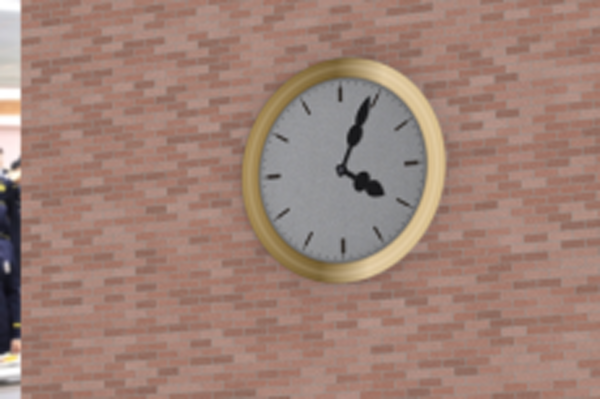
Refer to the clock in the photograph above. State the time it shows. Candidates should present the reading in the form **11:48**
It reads **4:04**
